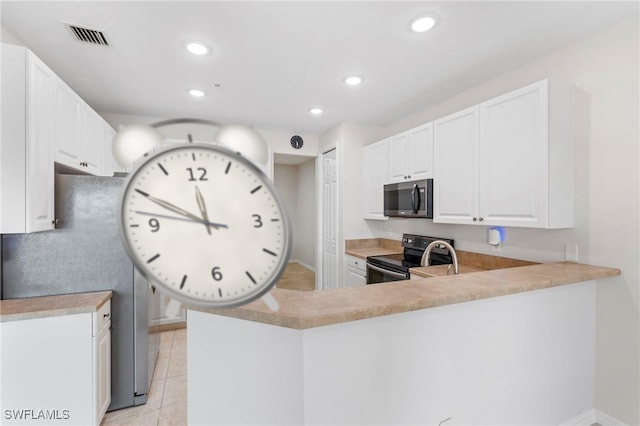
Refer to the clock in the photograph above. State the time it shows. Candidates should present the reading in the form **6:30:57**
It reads **11:49:47**
